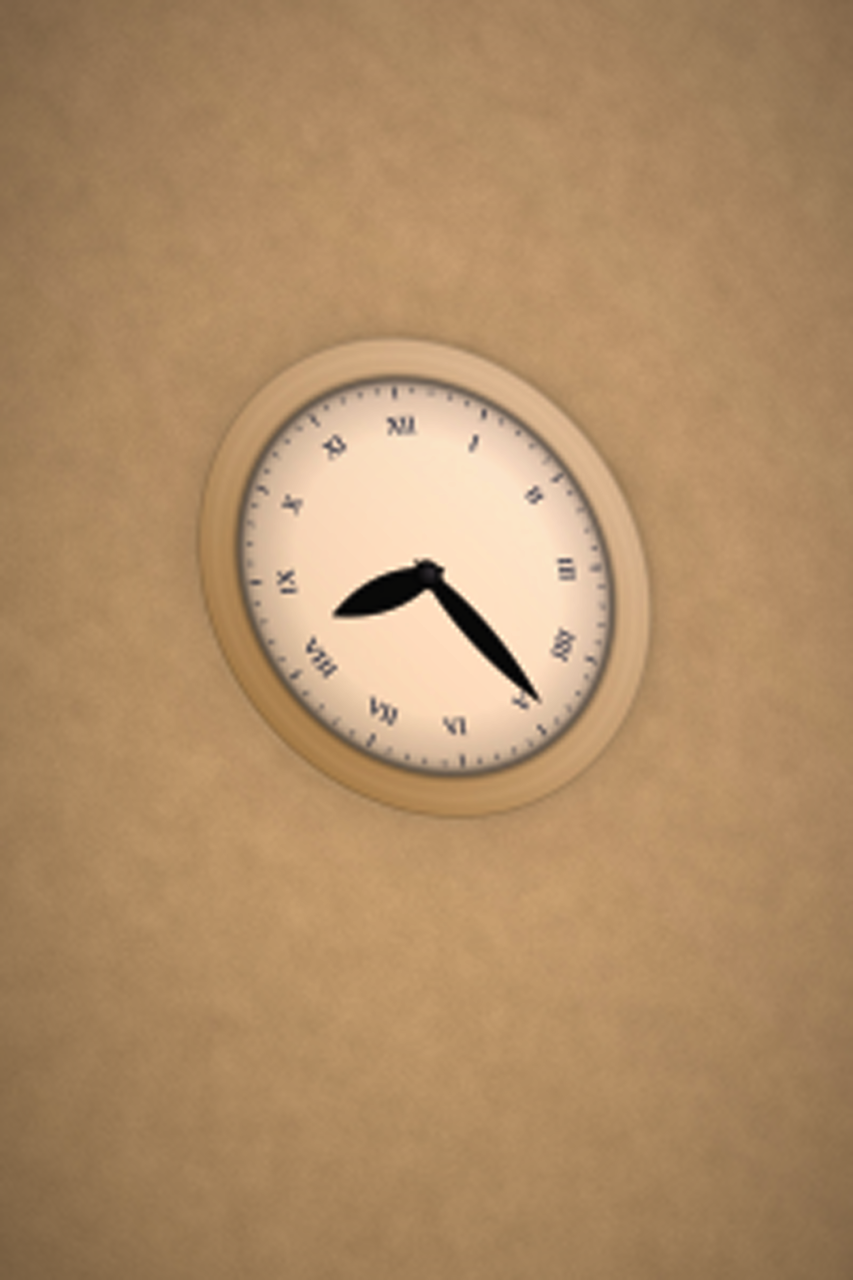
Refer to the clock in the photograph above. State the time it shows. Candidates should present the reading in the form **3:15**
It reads **8:24**
